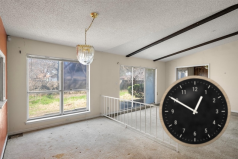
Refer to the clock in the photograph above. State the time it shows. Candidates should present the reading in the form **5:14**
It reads **12:50**
